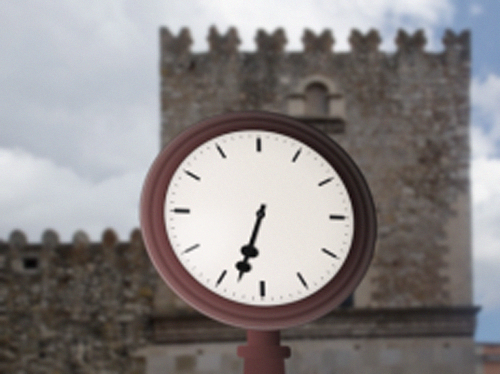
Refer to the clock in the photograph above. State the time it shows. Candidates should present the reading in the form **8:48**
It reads **6:33**
